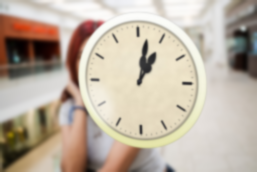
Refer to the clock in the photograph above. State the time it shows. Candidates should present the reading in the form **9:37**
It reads **1:02**
